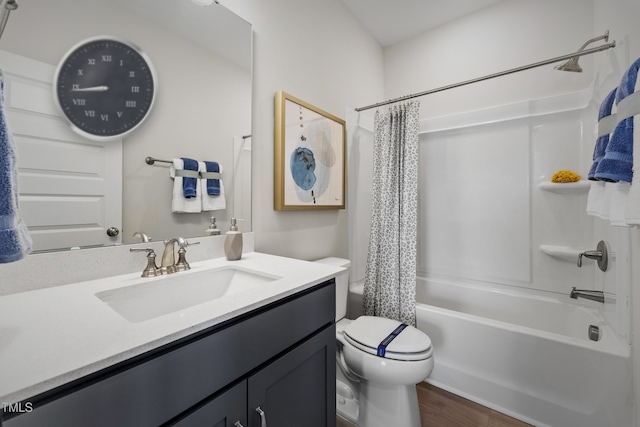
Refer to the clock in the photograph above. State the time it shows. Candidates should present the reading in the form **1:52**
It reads **8:44**
